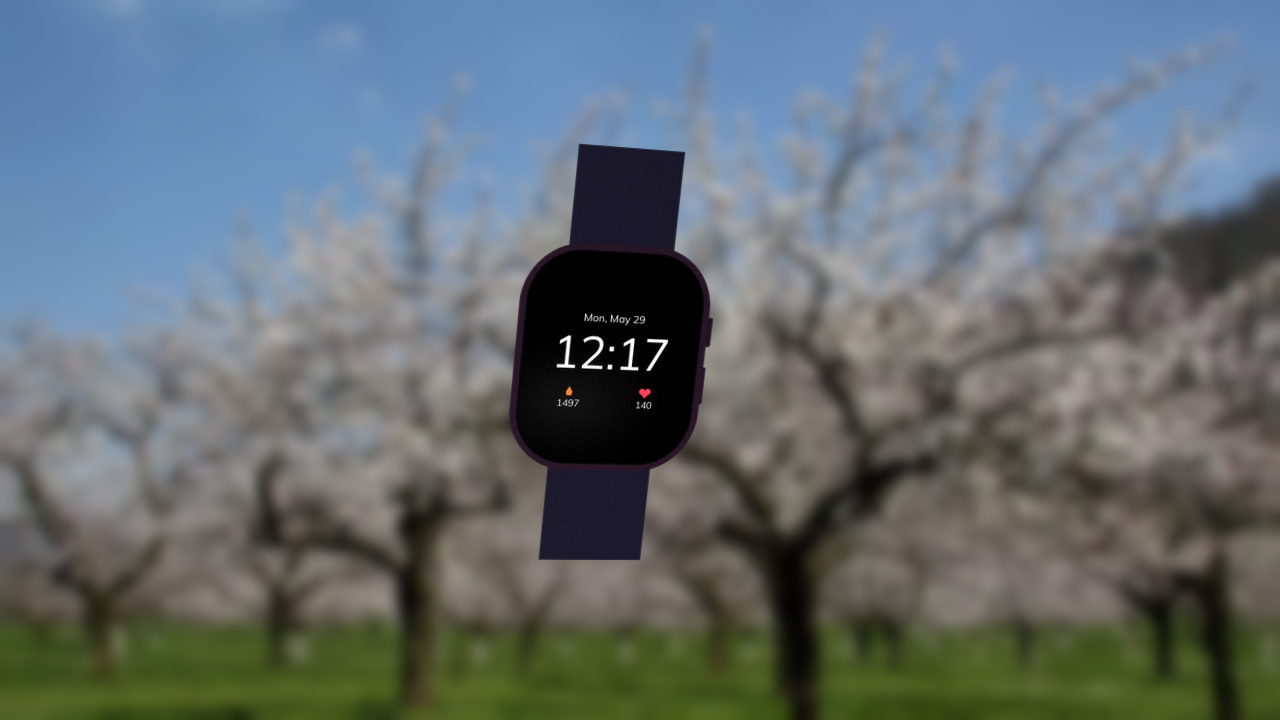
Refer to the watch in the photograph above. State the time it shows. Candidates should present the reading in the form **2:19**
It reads **12:17**
